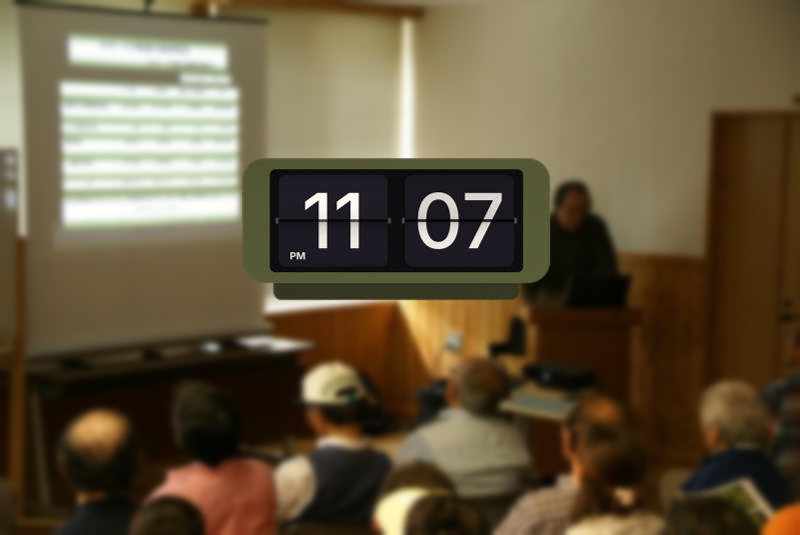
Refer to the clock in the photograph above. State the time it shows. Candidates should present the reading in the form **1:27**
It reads **11:07**
